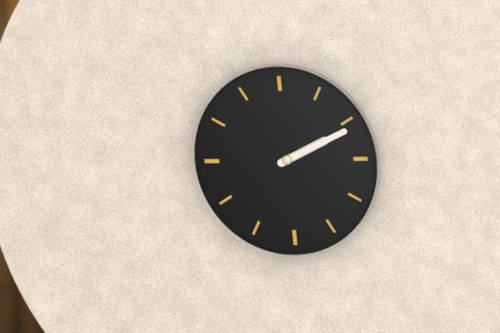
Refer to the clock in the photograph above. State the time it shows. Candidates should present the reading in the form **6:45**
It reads **2:11**
